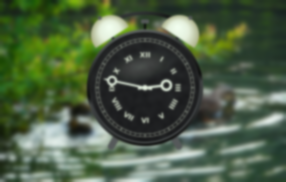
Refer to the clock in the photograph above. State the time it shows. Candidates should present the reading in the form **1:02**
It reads **2:47**
